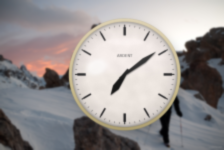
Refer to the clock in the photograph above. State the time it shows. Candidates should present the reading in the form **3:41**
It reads **7:09**
